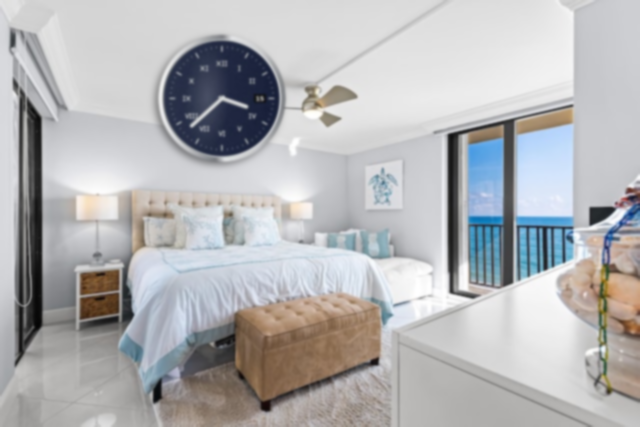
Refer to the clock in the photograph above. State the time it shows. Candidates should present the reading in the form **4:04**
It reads **3:38**
